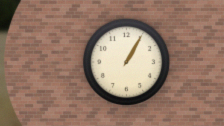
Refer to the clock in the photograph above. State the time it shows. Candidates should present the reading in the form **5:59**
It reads **1:05**
